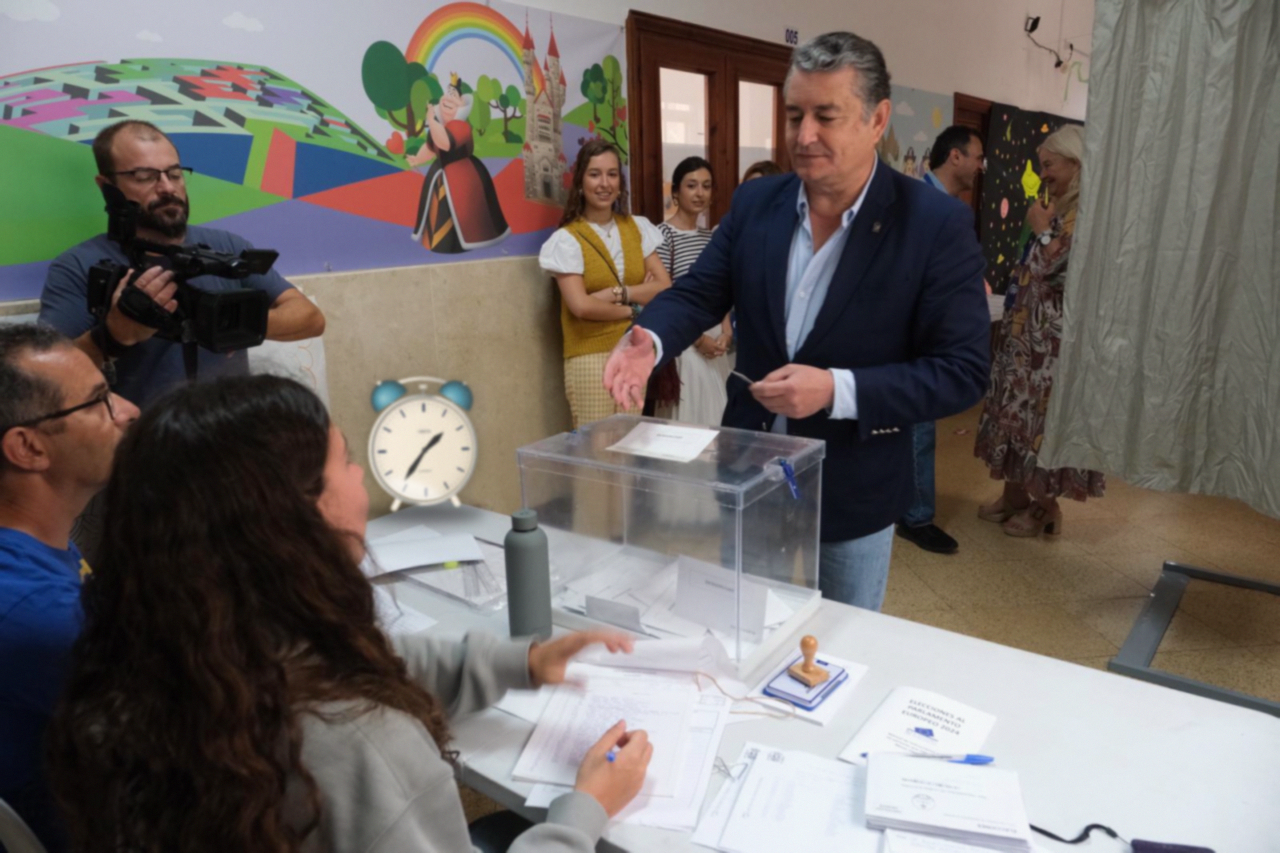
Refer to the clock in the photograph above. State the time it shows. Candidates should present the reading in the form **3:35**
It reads **1:36**
